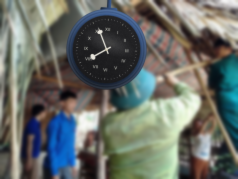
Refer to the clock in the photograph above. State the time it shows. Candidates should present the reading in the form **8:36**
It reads **7:56**
